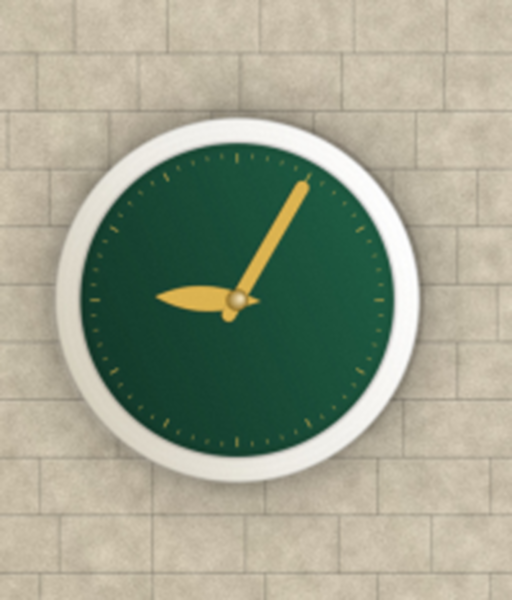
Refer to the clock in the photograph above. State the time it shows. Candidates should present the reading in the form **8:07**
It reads **9:05**
